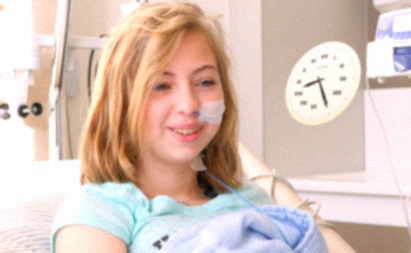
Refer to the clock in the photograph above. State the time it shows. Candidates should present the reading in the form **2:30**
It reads **8:25**
